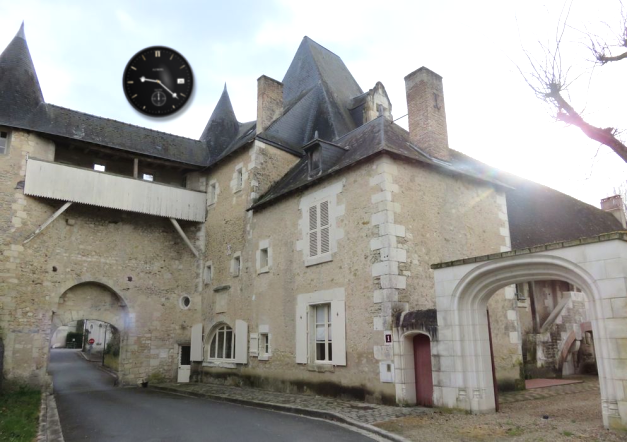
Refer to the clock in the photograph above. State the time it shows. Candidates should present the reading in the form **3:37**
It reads **9:22**
